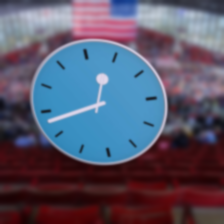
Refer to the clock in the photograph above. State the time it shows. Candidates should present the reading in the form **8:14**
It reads **12:43**
